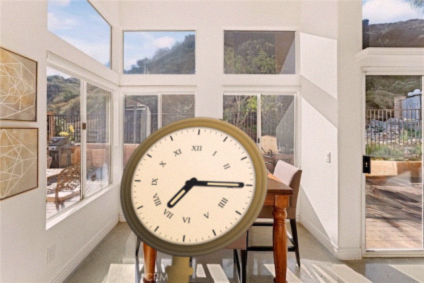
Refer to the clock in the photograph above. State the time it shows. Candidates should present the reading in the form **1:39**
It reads **7:15**
